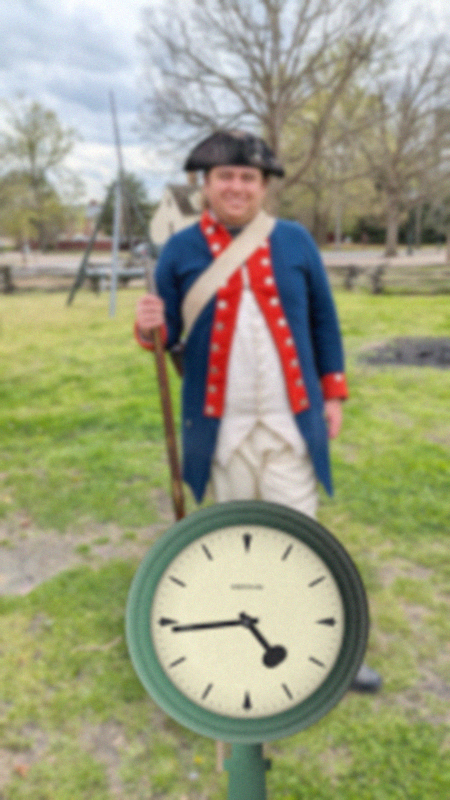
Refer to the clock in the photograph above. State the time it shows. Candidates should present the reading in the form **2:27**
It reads **4:44**
